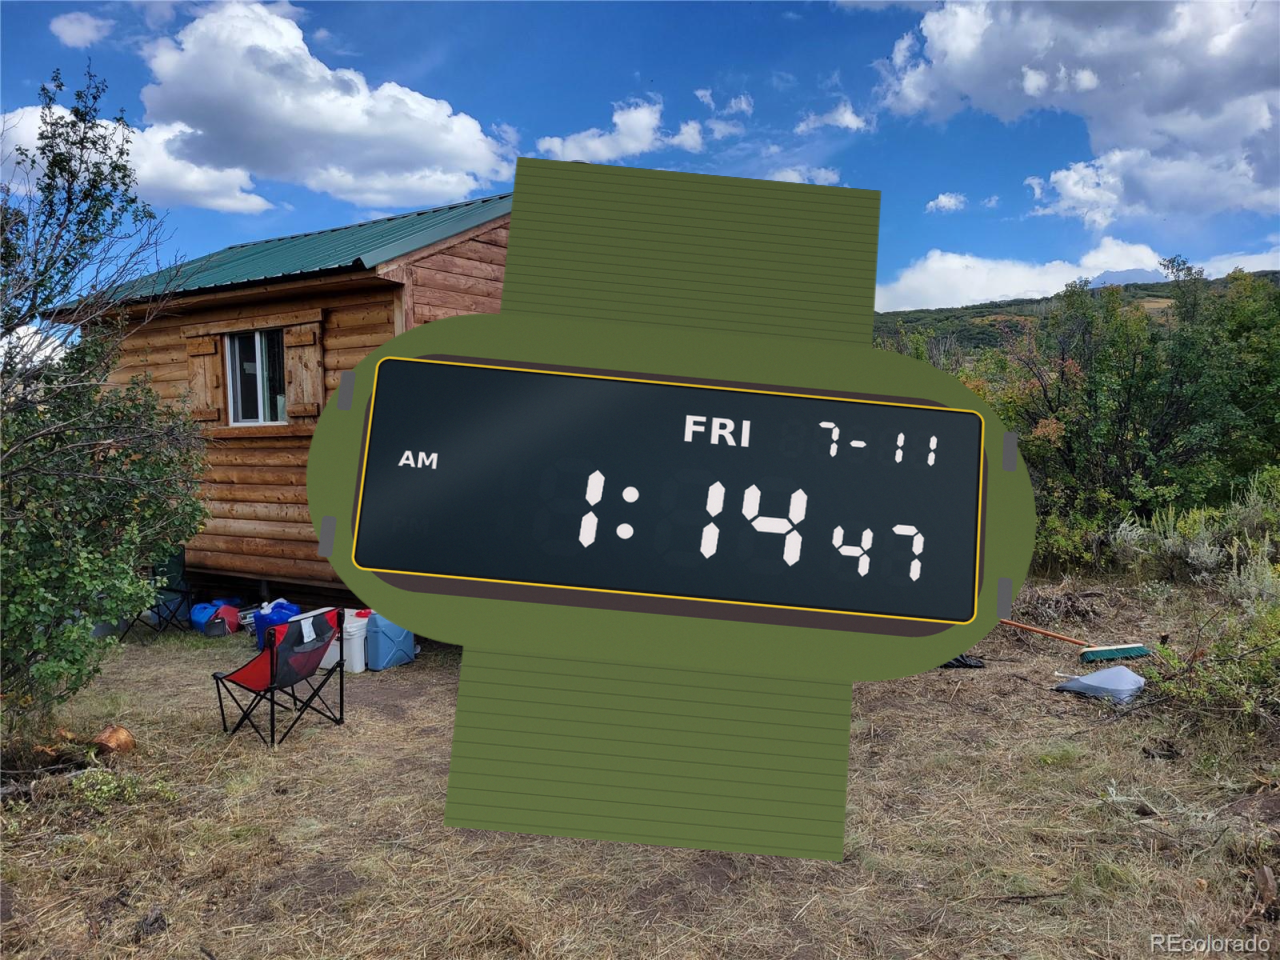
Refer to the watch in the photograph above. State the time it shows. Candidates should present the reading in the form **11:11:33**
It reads **1:14:47**
